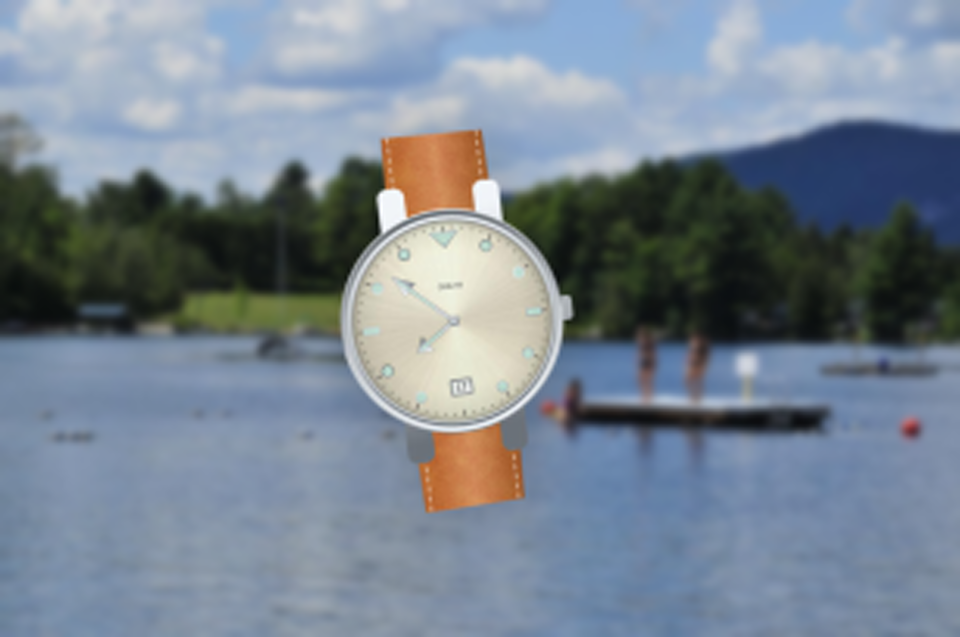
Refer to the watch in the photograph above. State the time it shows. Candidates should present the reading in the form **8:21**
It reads **7:52**
